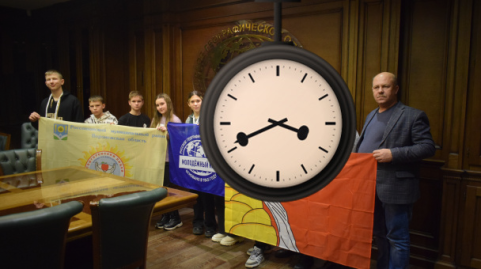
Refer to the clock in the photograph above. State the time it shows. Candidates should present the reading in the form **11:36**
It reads **3:41**
